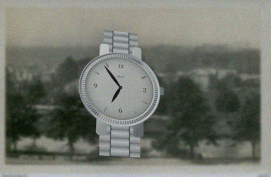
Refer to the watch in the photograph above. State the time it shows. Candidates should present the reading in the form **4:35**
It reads **6:54**
